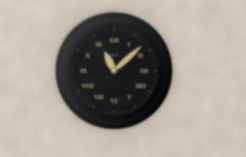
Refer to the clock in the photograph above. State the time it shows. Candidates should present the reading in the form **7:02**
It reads **11:08**
